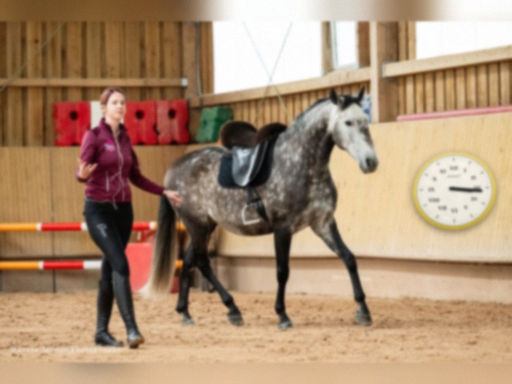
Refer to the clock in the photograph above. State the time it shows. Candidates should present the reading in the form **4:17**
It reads **3:16**
